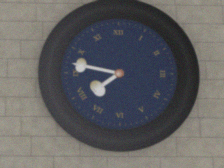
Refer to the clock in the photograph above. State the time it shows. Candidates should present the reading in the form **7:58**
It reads **7:47**
